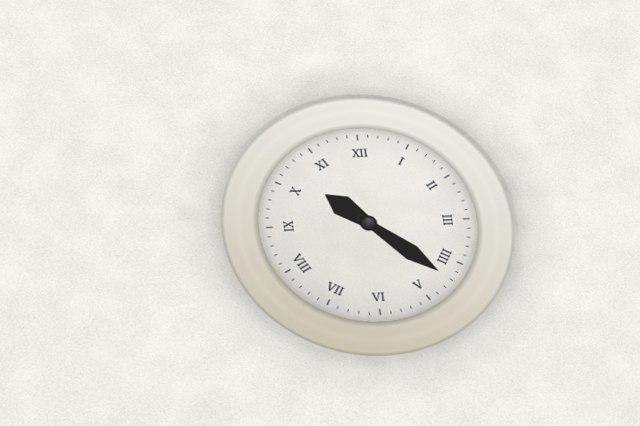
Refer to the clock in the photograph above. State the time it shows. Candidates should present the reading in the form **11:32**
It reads **10:22**
